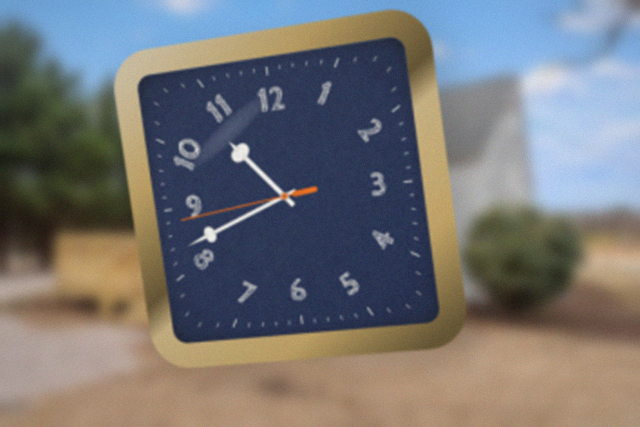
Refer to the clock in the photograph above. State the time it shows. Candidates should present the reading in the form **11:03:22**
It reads **10:41:44**
